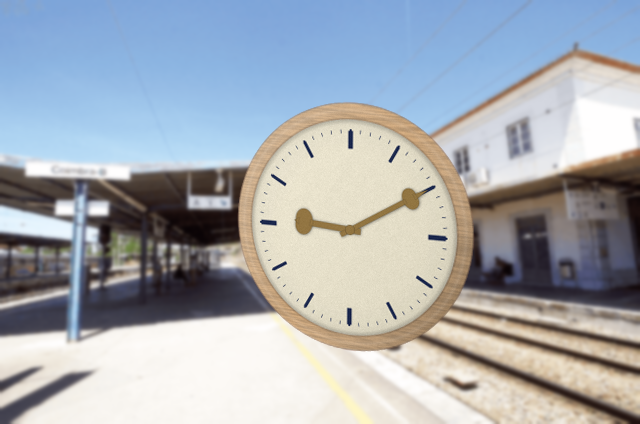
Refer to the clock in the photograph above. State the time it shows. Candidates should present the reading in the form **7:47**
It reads **9:10**
